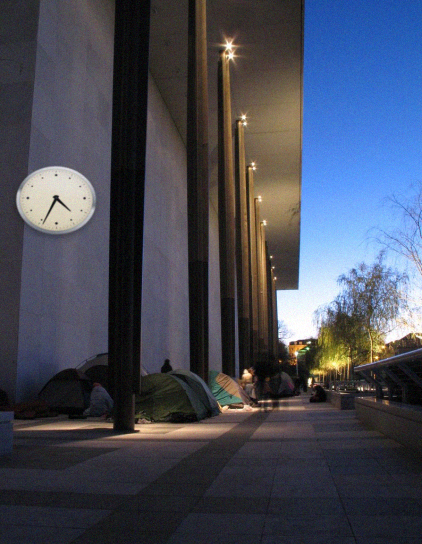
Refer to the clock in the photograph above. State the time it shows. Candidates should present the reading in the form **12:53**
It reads **4:34**
